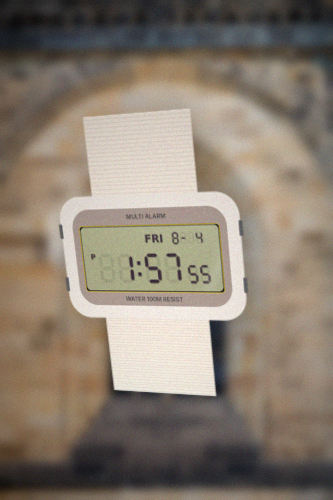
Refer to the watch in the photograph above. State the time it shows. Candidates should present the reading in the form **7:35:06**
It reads **1:57:55**
